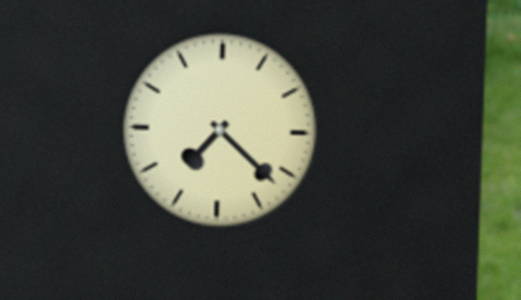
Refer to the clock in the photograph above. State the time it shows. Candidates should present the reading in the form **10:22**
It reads **7:22**
